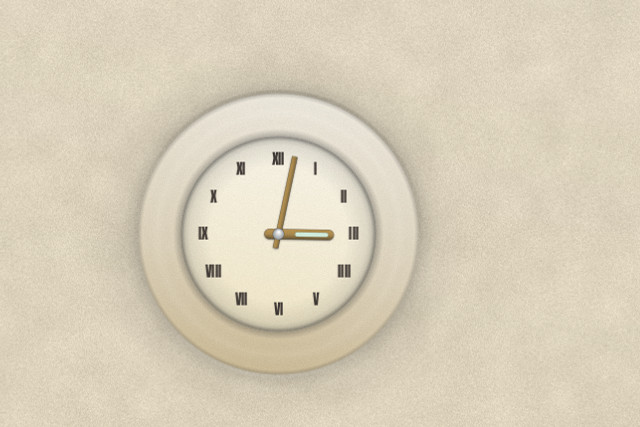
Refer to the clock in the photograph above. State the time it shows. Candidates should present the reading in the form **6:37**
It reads **3:02**
